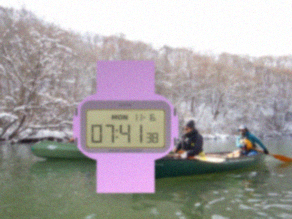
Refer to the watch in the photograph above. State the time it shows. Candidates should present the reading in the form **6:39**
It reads **7:41**
